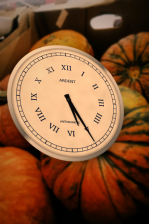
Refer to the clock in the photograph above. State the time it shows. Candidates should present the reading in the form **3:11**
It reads **5:25**
